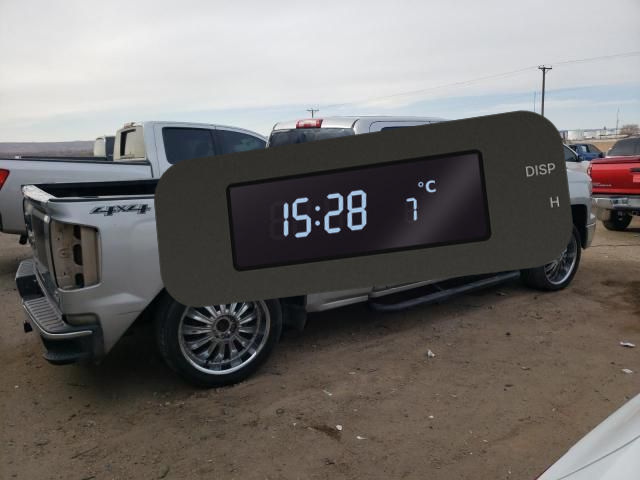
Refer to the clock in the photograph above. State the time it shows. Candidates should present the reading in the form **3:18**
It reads **15:28**
